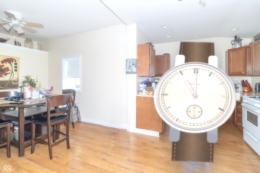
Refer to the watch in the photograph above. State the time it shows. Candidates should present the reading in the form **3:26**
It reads **11:00**
